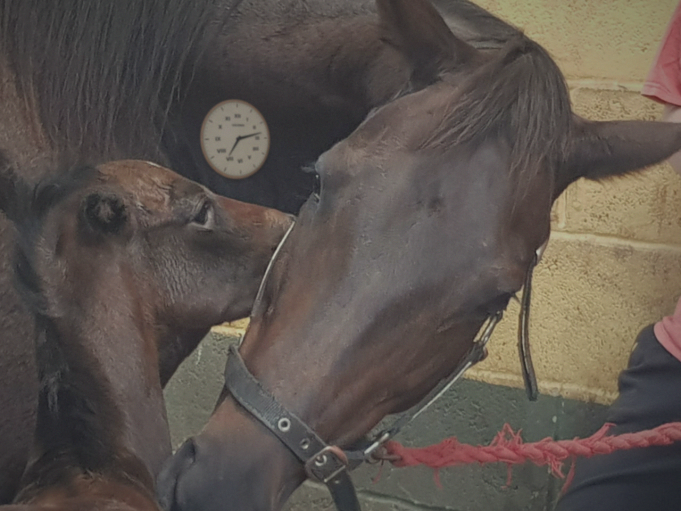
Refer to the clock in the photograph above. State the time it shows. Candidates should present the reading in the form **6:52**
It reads **7:13**
